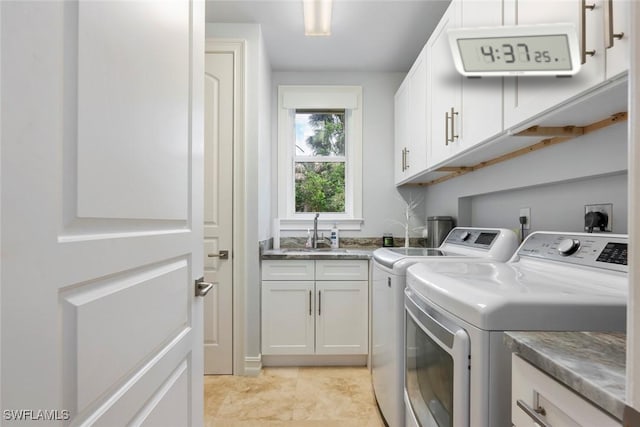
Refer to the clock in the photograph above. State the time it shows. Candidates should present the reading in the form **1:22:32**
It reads **4:37:25**
